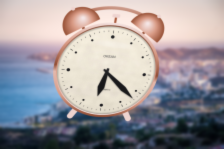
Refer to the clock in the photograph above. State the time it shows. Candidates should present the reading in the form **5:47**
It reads **6:22**
